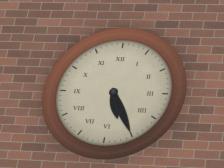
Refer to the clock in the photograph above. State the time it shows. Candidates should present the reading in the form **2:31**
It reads **5:25**
